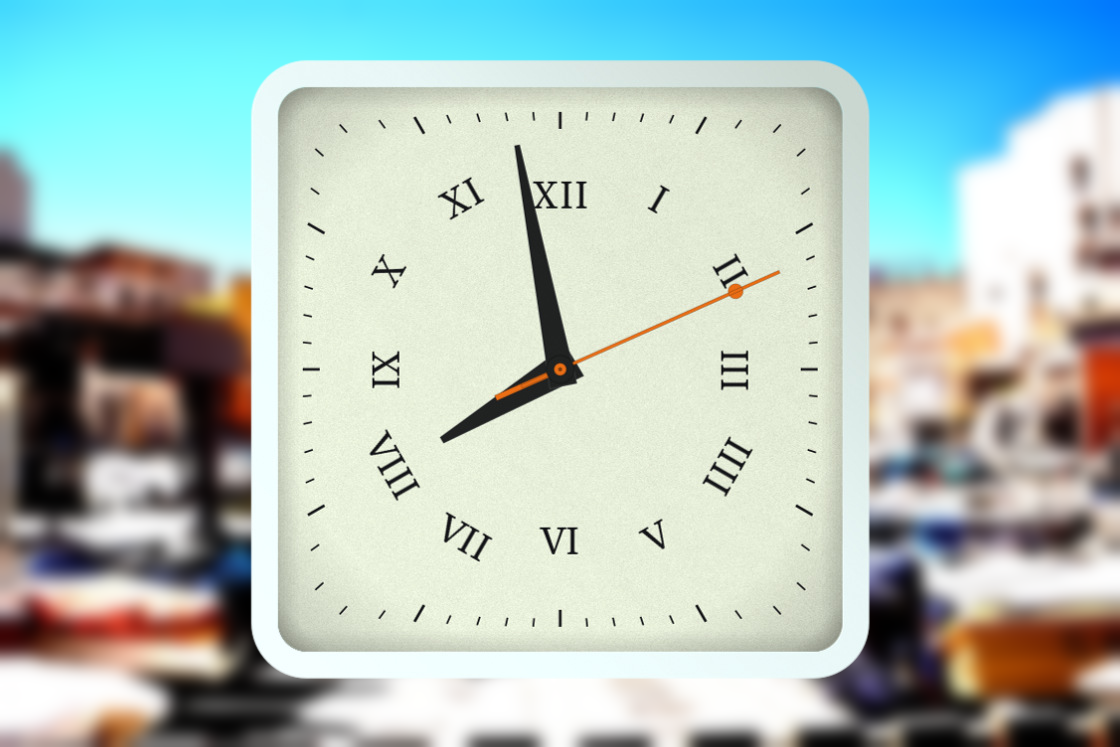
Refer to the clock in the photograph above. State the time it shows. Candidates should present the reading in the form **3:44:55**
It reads **7:58:11**
